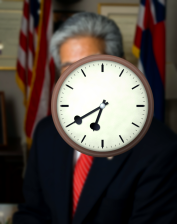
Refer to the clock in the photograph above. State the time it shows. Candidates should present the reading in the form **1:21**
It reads **6:40**
